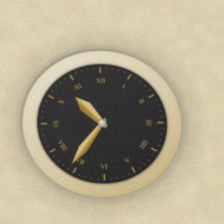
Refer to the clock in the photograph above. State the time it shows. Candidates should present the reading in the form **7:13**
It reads **10:36**
